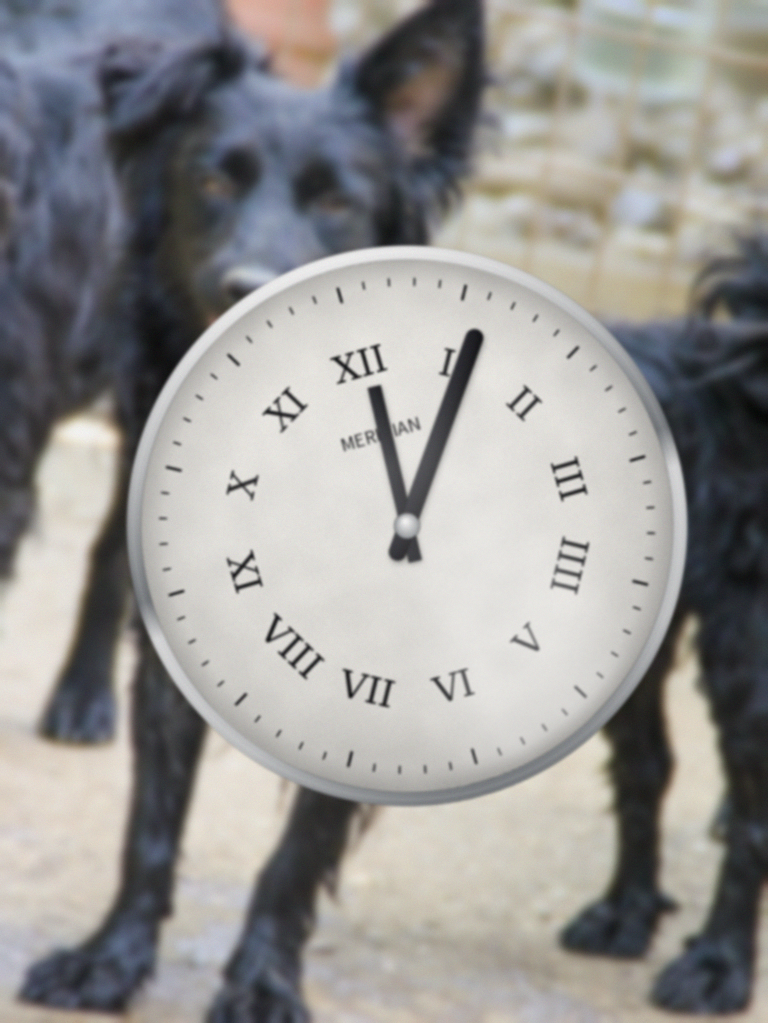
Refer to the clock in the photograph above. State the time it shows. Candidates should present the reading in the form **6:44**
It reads **12:06**
